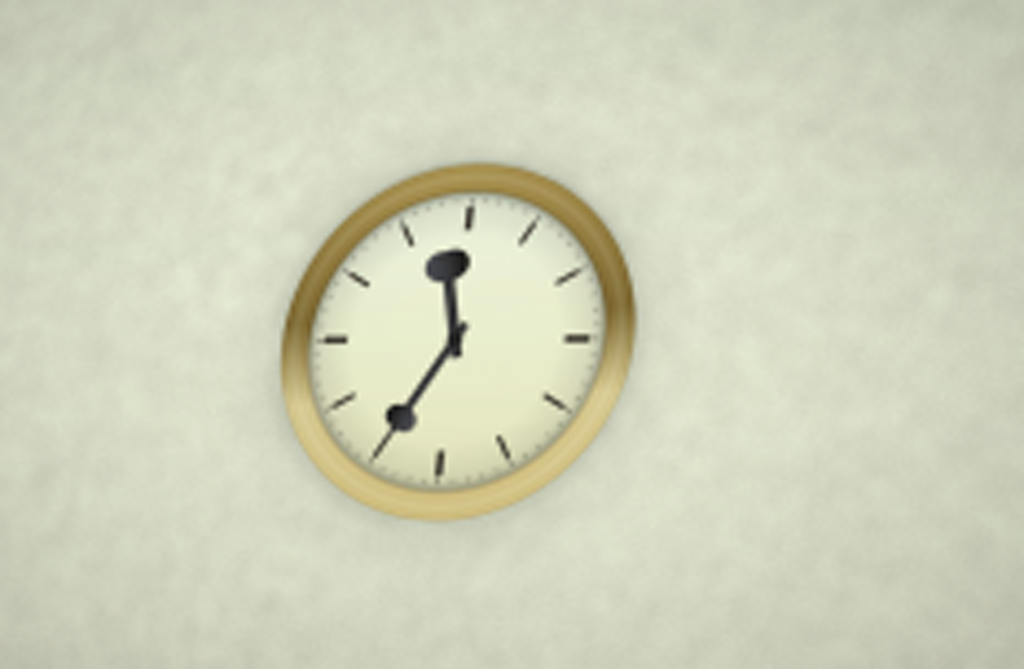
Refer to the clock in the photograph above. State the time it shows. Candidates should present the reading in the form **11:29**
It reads **11:35**
